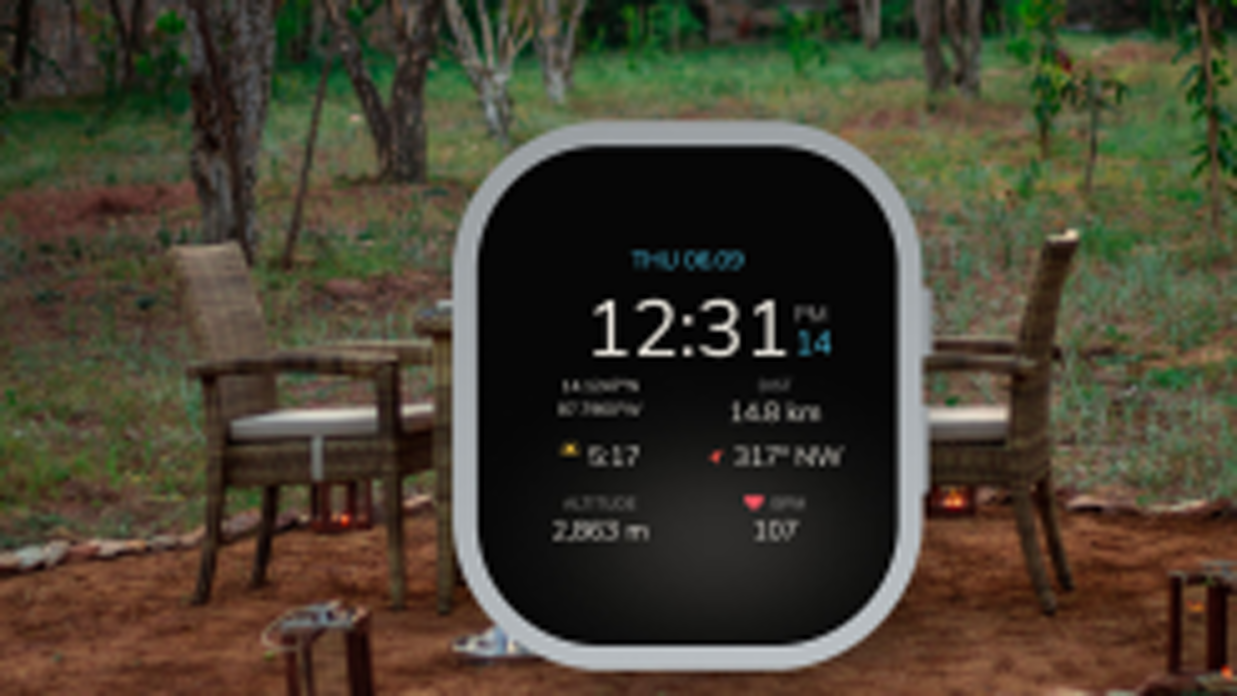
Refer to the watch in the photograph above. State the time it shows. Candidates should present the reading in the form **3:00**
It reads **12:31**
